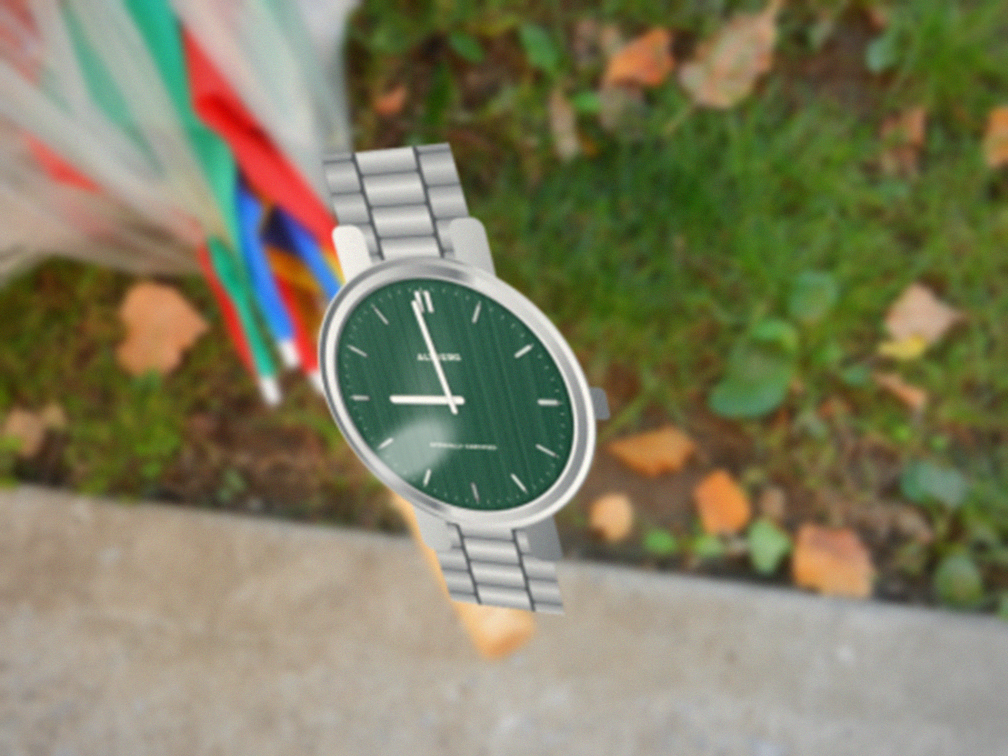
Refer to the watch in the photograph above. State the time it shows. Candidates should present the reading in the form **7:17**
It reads **8:59**
